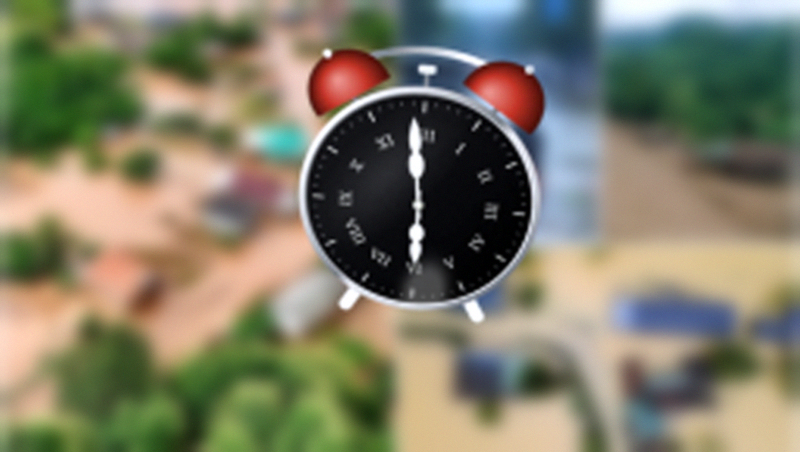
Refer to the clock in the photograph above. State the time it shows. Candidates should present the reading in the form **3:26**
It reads **5:59**
